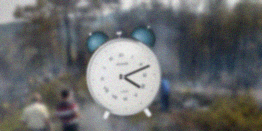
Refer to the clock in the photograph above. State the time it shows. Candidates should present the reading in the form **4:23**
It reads **4:12**
